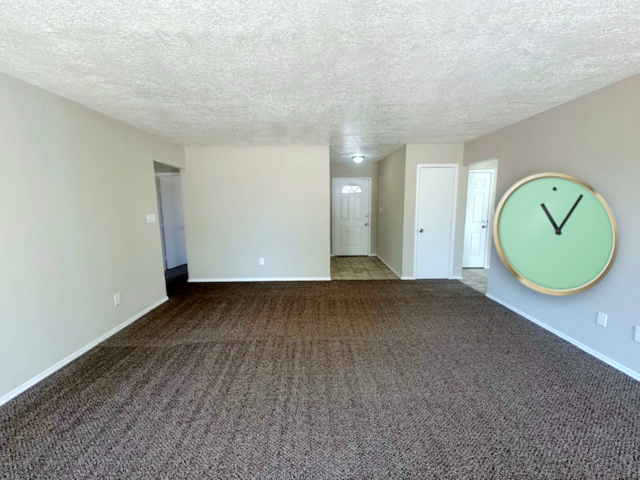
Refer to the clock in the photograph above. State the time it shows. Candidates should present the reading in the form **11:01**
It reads **11:06**
